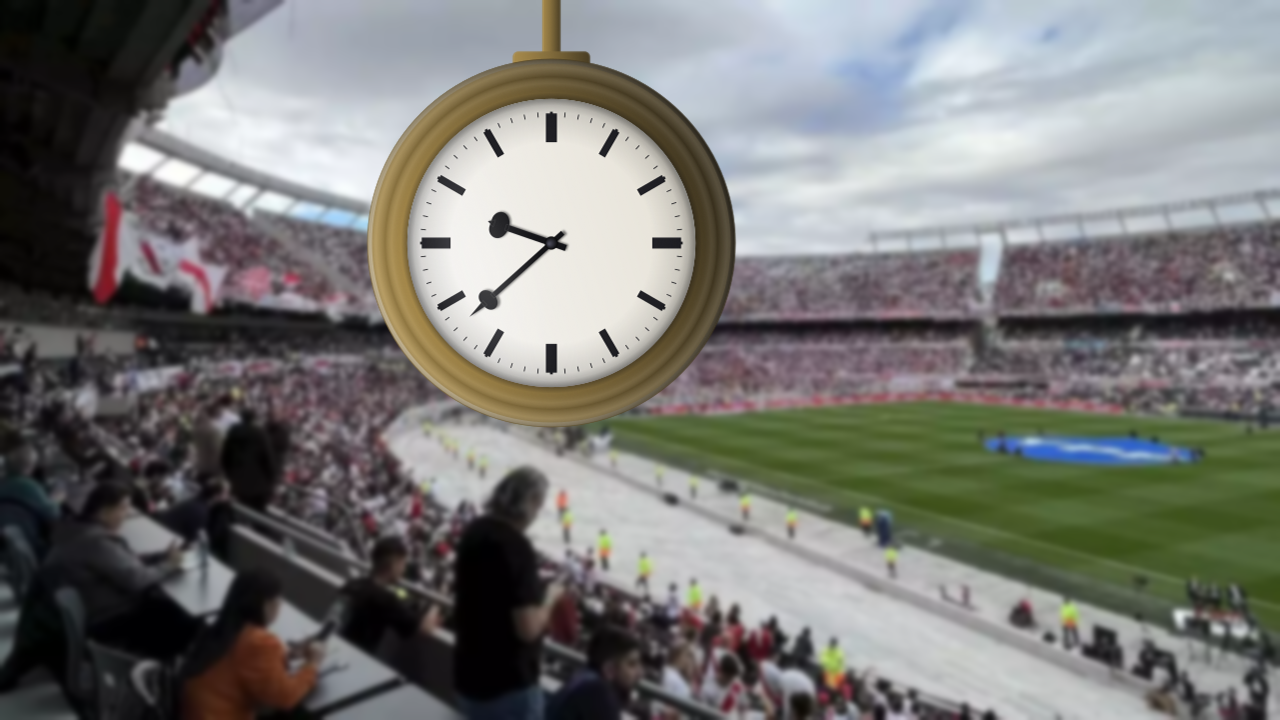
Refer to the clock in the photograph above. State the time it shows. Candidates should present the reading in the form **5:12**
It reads **9:38**
